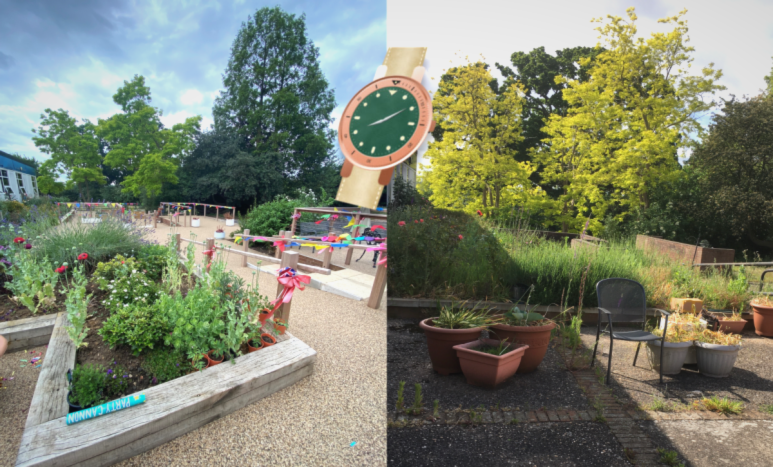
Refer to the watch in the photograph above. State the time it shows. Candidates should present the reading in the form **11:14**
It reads **8:09**
